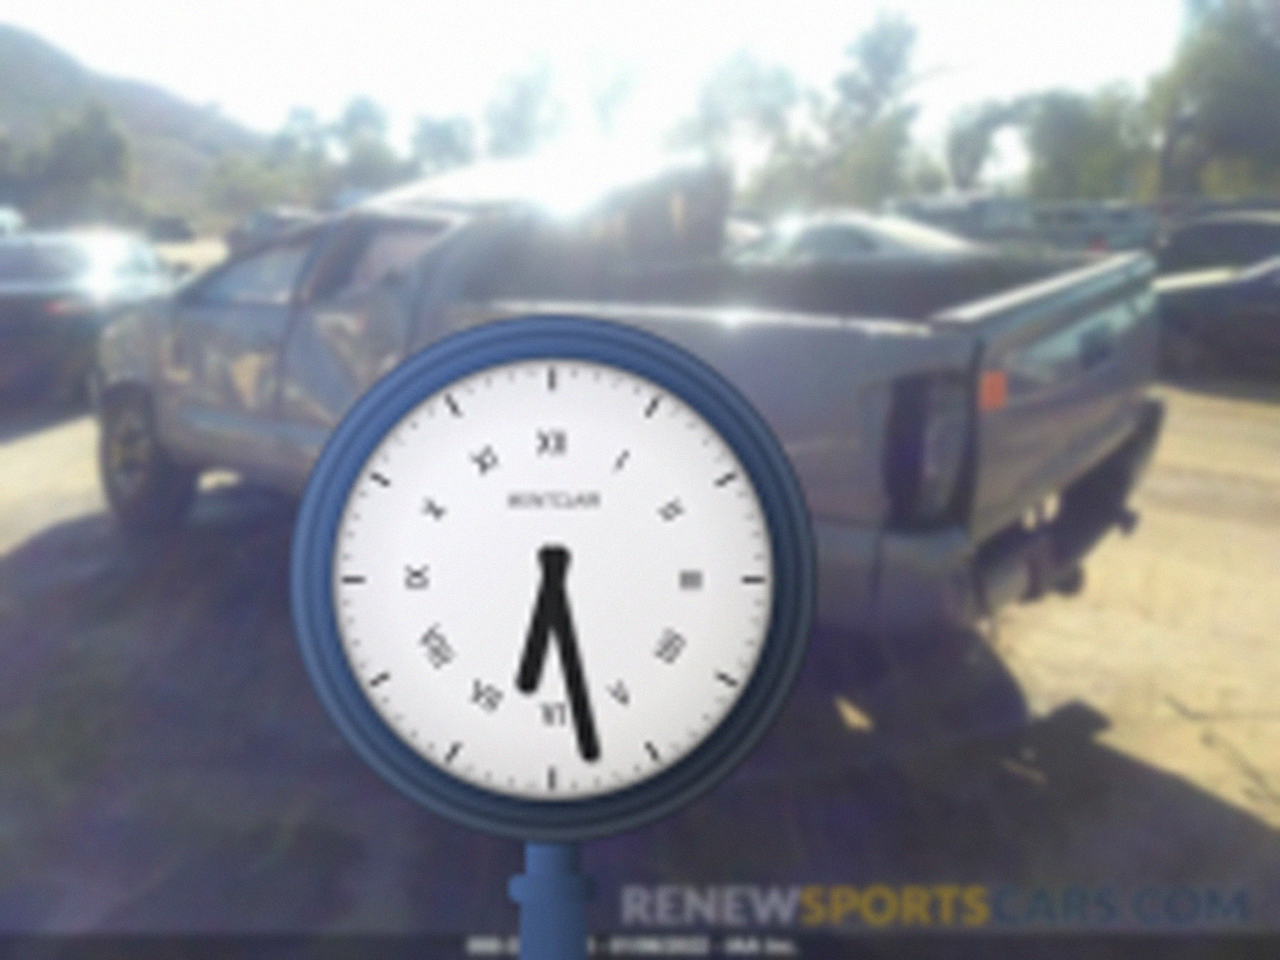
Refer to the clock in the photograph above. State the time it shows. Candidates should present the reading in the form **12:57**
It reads **6:28**
